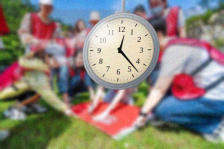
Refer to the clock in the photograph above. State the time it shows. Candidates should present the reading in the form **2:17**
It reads **12:23**
